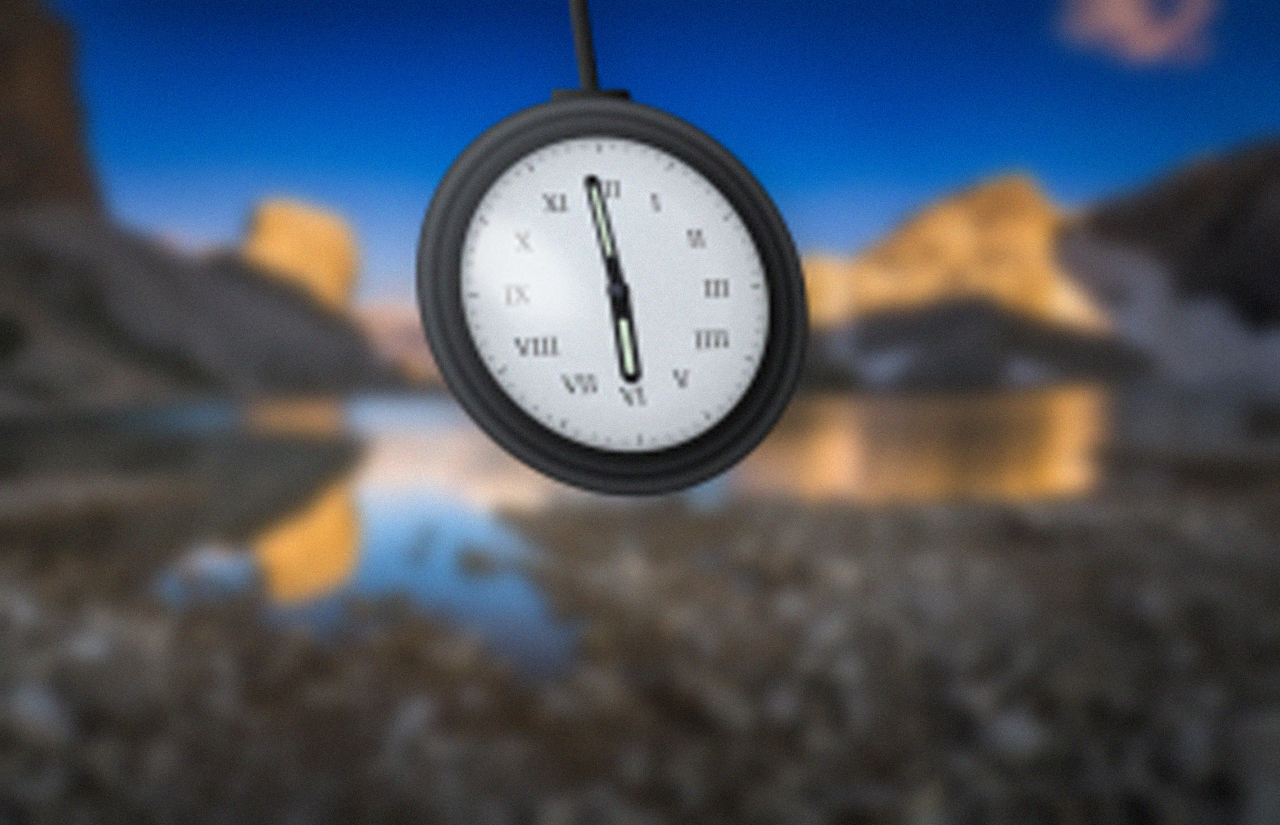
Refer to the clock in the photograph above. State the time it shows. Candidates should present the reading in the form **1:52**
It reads **5:59**
